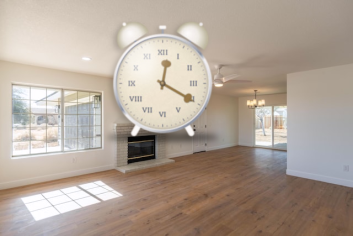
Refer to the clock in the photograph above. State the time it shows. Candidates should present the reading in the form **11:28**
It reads **12:20**
